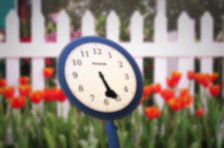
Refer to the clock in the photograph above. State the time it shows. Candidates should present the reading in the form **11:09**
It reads **5:26**
